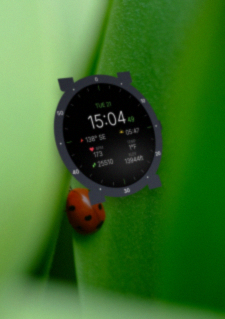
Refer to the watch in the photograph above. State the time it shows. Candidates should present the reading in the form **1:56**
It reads **15:04**
